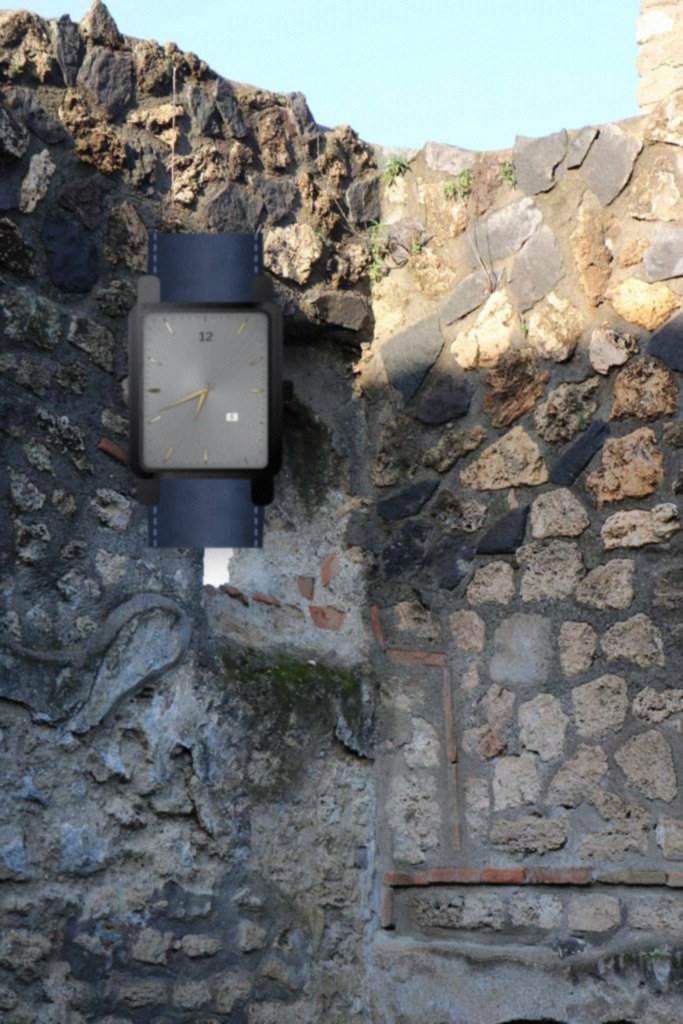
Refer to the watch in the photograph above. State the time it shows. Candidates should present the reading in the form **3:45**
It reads **6:41**
